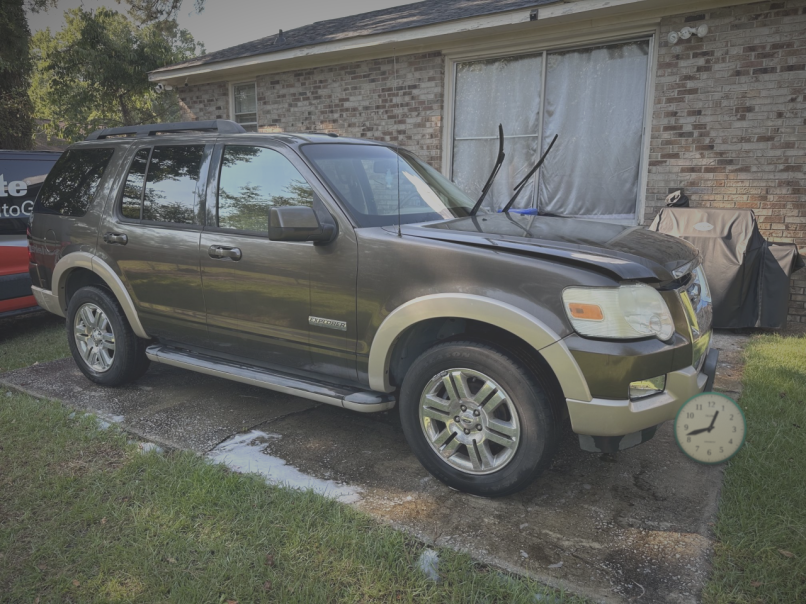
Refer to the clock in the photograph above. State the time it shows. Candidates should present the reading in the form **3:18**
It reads **12:42**
